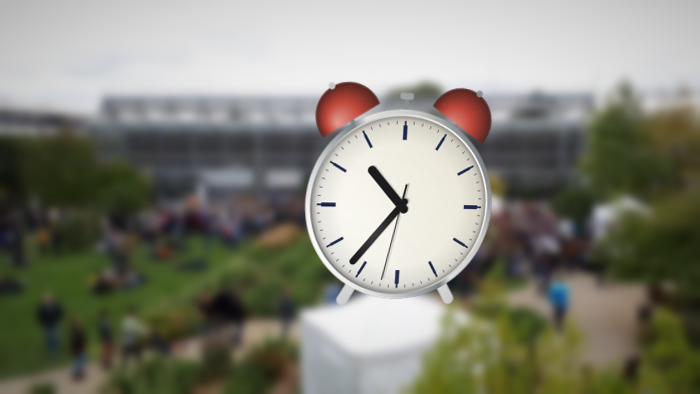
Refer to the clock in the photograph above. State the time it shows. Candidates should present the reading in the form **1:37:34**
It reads **10:36:32**
